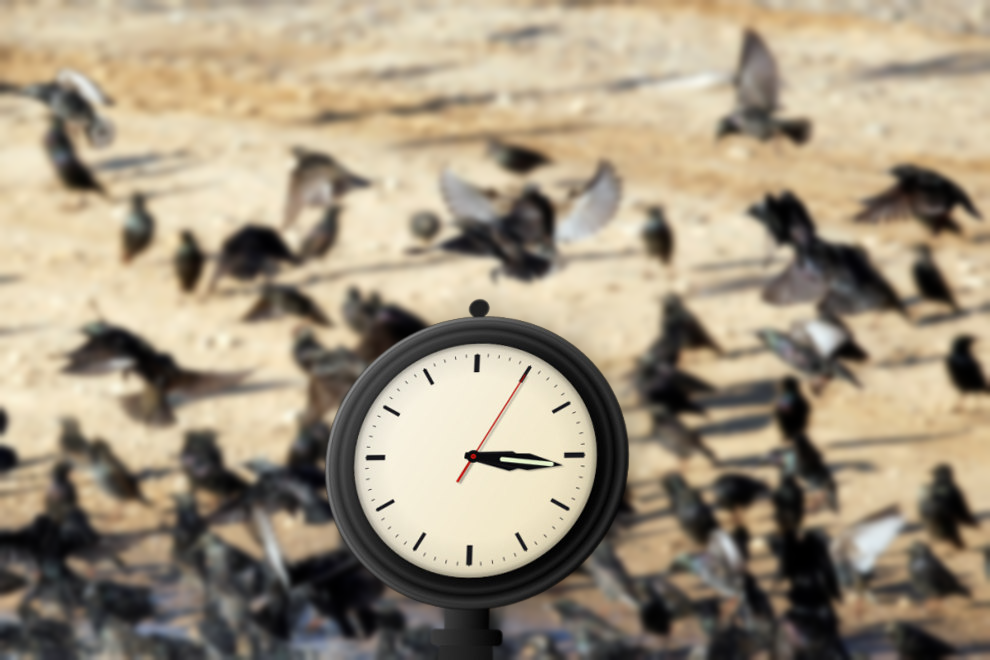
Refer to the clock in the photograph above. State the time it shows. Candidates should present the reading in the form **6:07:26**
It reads **3:16:05**
